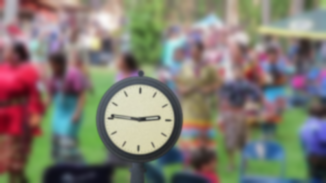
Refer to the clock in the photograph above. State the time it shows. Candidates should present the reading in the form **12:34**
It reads **2:46**
